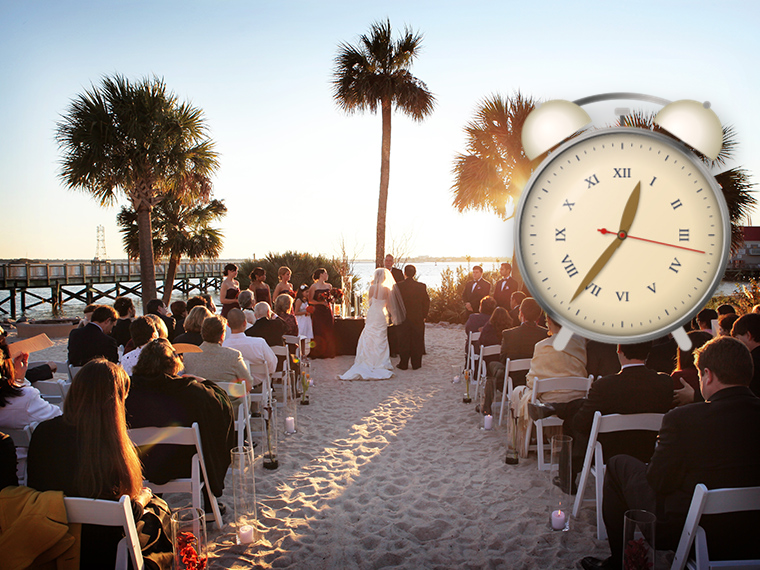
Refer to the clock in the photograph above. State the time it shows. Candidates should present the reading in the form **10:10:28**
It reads **12:36:17**
